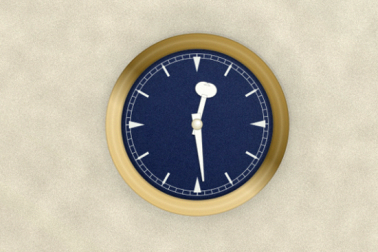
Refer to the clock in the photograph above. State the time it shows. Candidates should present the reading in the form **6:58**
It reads **12:29**
